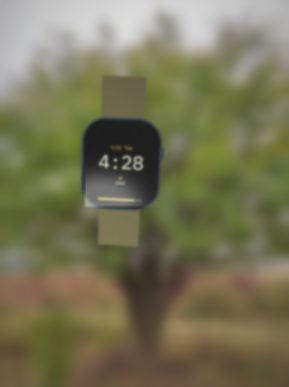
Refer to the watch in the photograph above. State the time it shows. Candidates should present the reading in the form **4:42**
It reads **4:28**
